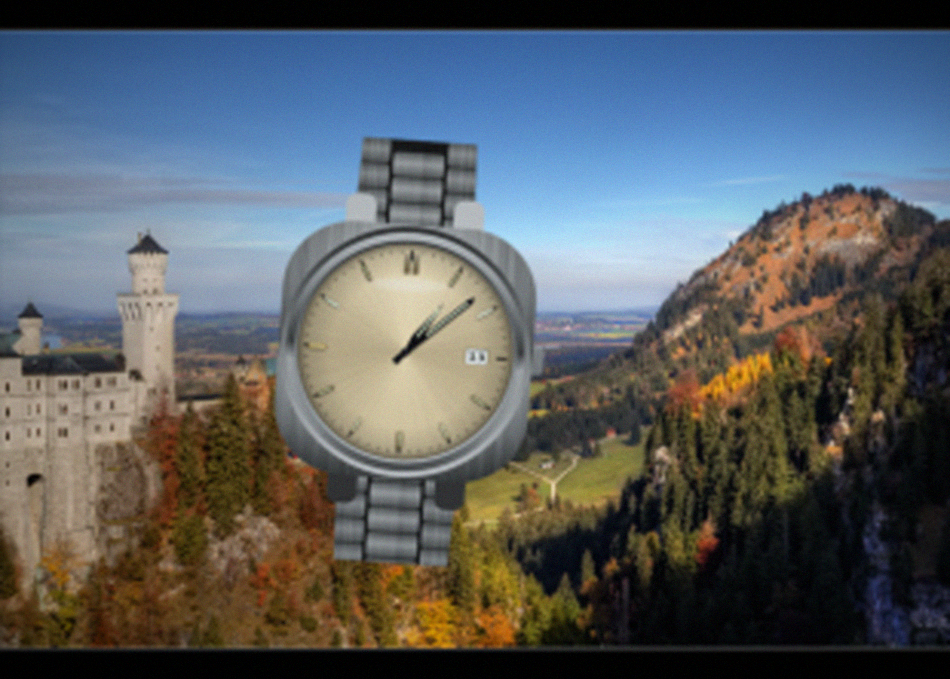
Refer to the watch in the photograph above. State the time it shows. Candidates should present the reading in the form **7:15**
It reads **1:08**
